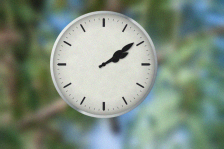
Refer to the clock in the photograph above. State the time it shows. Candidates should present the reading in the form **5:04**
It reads **2:09**
